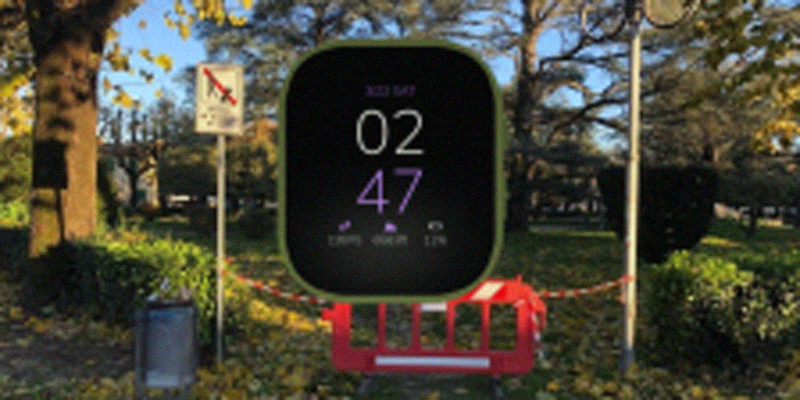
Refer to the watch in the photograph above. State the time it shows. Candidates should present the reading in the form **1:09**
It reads **2:47**
